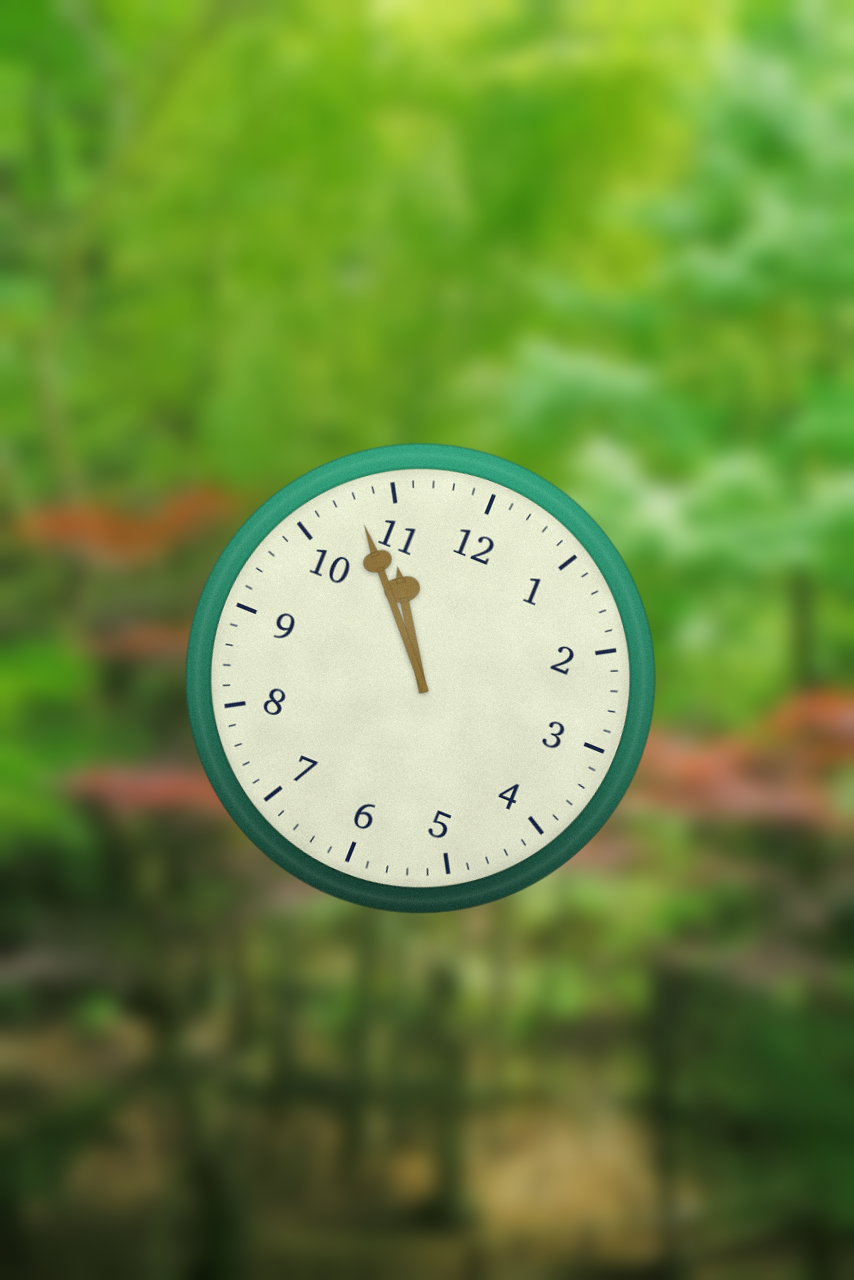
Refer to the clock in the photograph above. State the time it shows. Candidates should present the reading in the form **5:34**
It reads **10:53**
